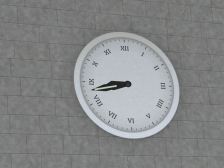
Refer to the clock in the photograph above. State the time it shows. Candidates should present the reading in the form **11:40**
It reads **8:43**
